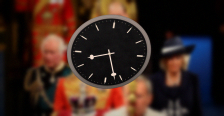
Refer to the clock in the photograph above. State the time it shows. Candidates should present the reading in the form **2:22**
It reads **8:27**
